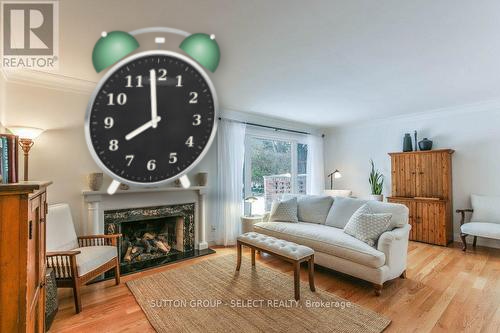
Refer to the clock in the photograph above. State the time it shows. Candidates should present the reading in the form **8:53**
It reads **7:59**
